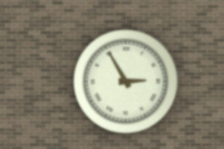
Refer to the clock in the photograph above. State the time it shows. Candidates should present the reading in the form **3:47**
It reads **2:55**
